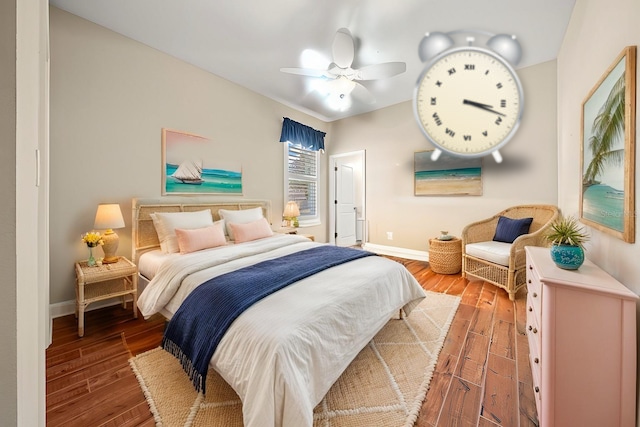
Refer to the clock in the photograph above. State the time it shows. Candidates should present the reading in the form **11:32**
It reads **3:18**
